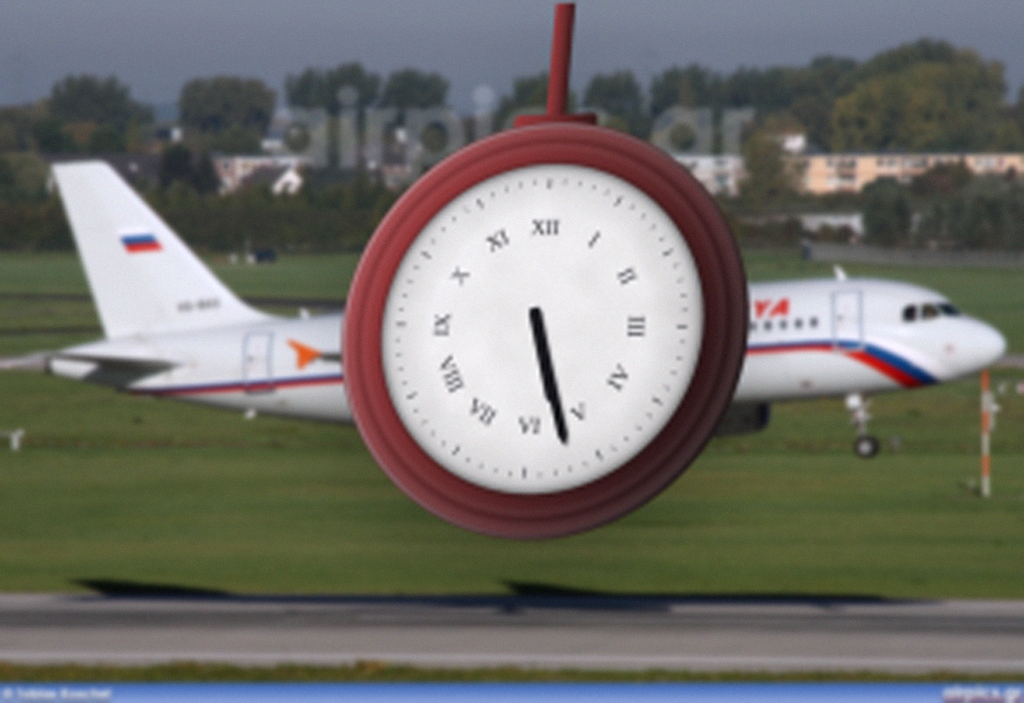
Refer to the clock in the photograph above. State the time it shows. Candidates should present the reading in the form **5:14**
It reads **5:27**
